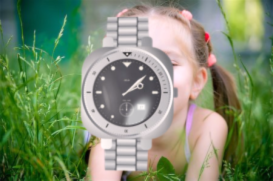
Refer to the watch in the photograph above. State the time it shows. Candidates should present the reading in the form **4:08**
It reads **2:08**
